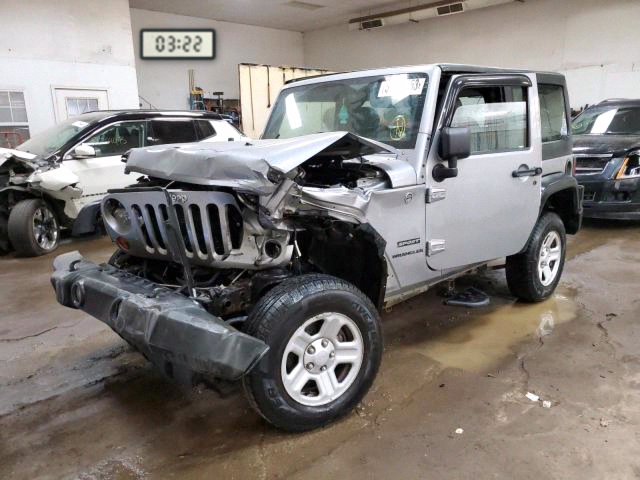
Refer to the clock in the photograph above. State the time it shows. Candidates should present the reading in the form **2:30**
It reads **3:22**
